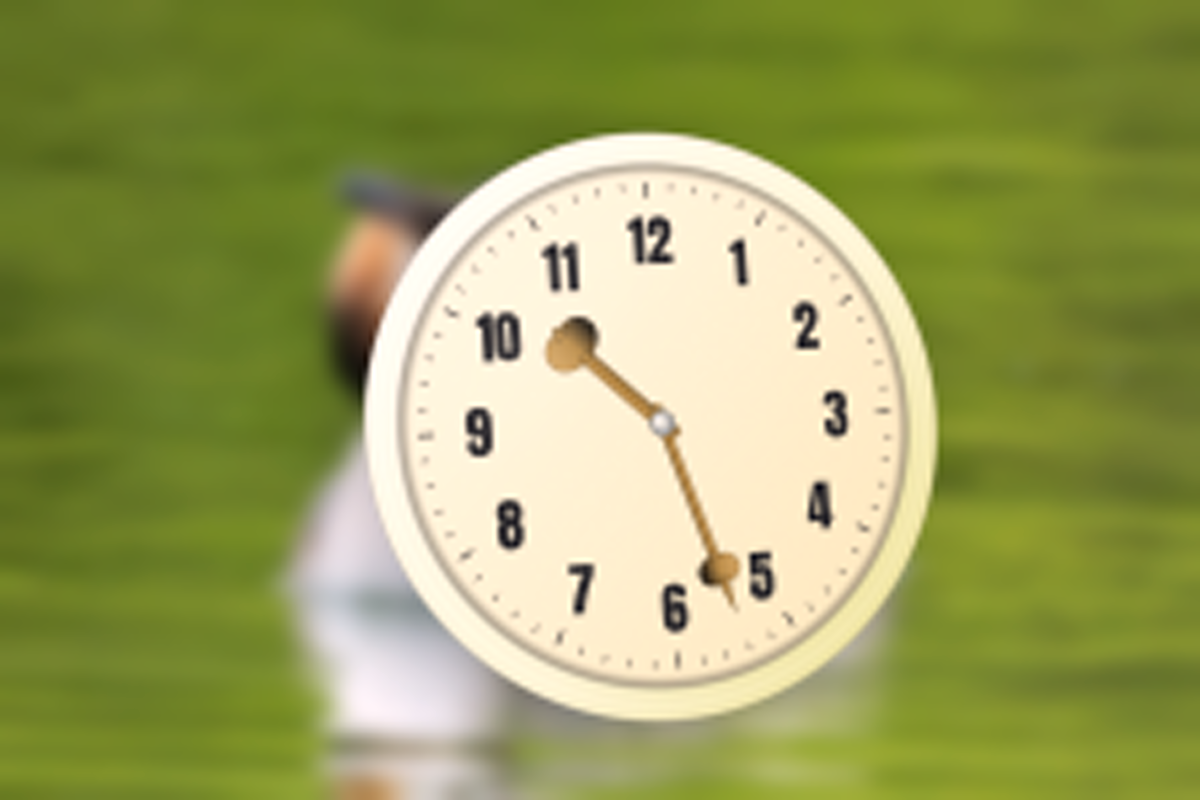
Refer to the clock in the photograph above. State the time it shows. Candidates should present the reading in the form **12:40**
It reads **10:27**
